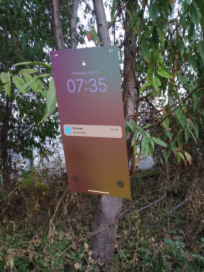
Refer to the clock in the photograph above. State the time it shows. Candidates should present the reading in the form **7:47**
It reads **7:35**
